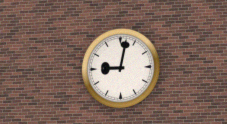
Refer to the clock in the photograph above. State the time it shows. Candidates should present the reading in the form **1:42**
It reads **9:02**
